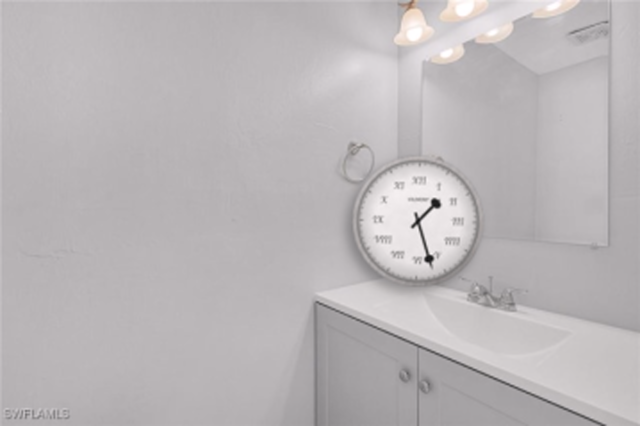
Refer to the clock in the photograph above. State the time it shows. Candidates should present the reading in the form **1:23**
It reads **1:27**
